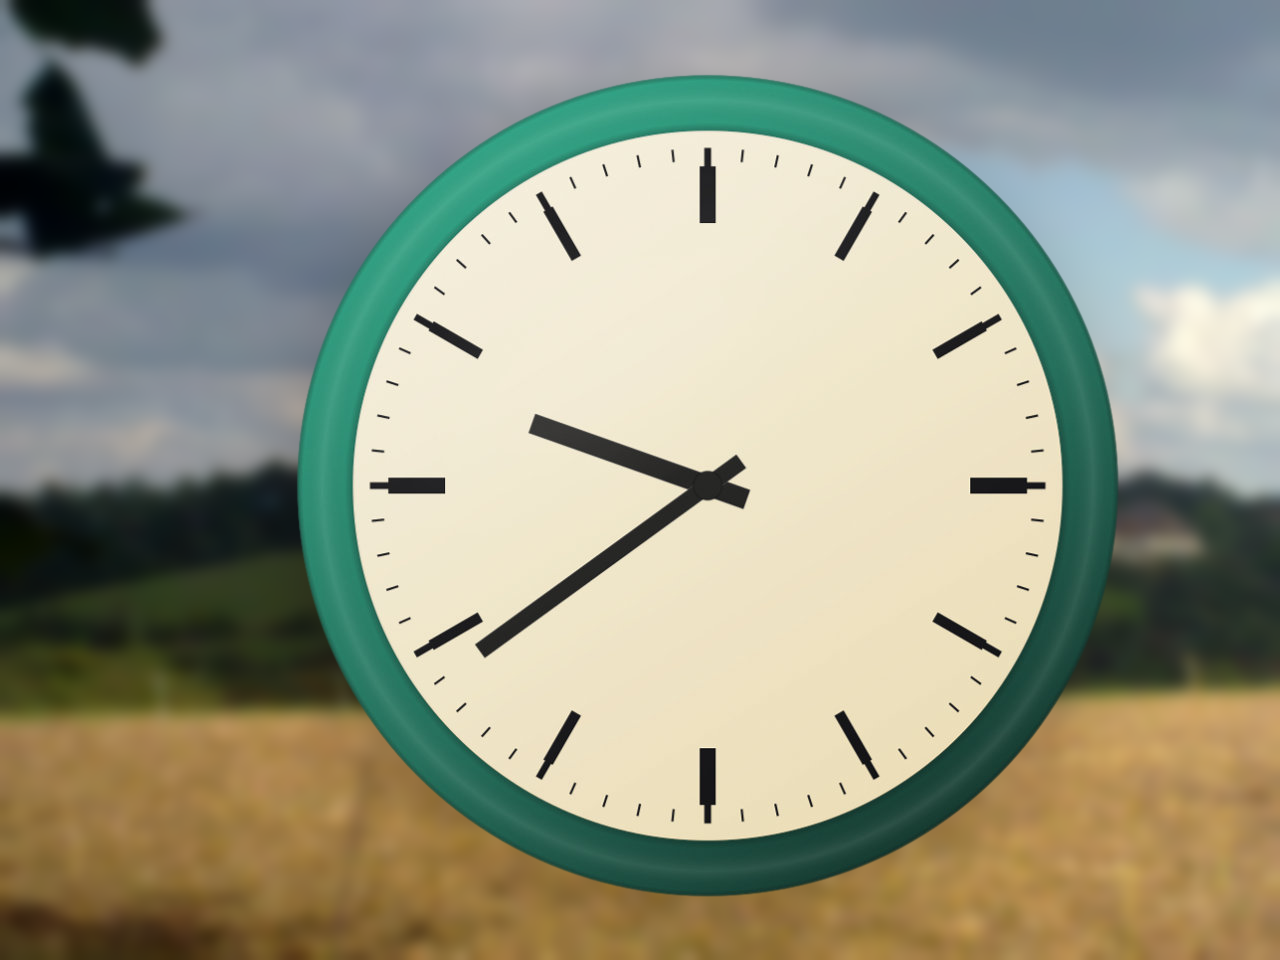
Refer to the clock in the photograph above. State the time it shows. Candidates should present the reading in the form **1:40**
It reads **9:39**
